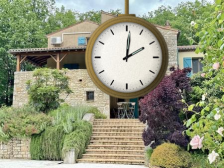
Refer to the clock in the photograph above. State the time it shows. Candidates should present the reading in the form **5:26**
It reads **2:01**
